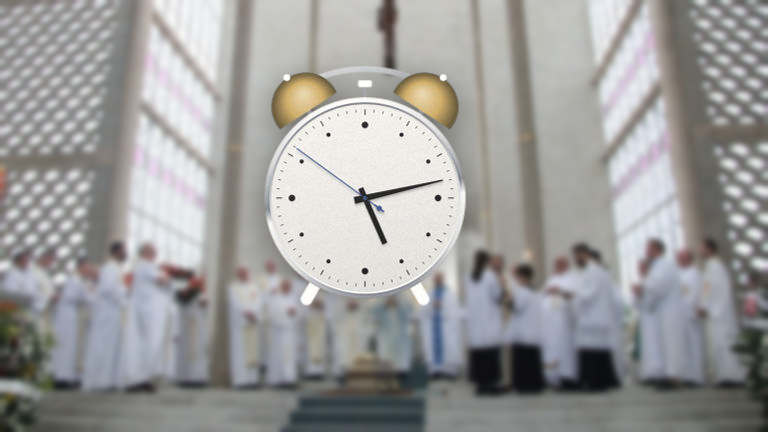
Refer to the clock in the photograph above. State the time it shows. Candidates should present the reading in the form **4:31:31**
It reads **5:12:51**
